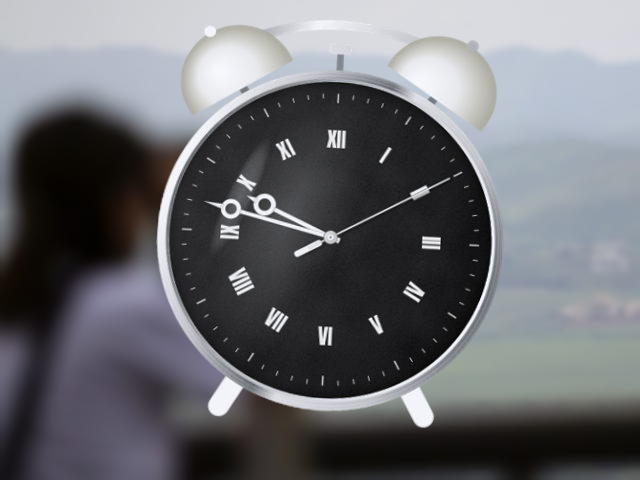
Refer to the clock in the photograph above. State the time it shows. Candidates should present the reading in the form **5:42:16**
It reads **9:47:10**
